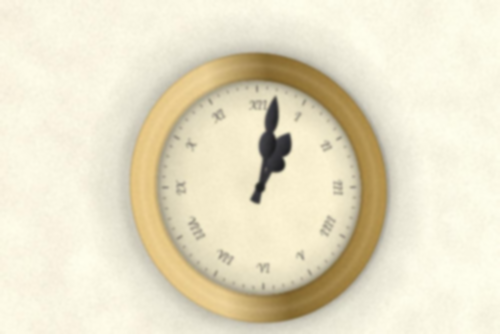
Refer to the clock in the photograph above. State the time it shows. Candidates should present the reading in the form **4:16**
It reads **1:02**
